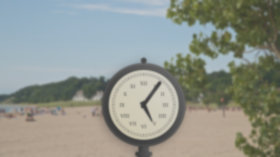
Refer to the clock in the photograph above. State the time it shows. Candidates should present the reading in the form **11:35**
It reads **5:06**
